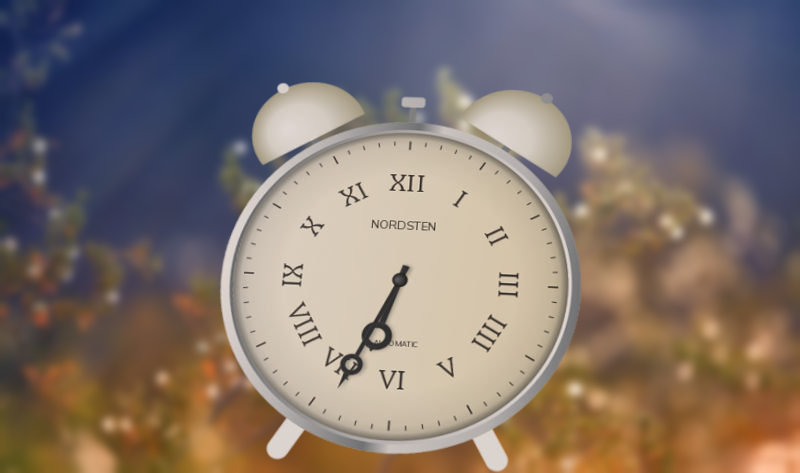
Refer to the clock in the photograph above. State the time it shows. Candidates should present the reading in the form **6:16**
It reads **6:34**
